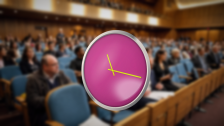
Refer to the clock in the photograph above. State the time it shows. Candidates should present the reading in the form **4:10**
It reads **11:17**
